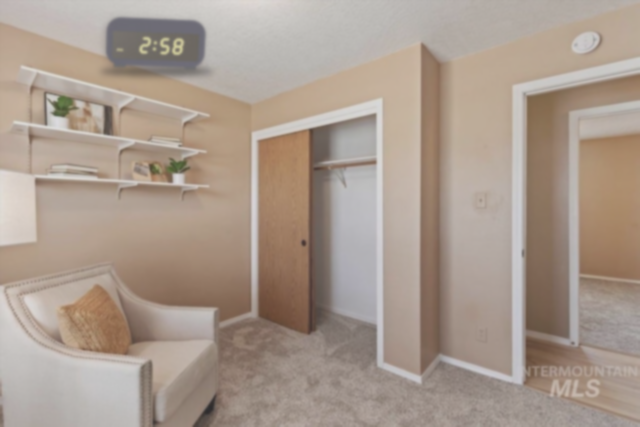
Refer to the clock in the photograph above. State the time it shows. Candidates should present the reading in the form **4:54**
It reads **2:58**
